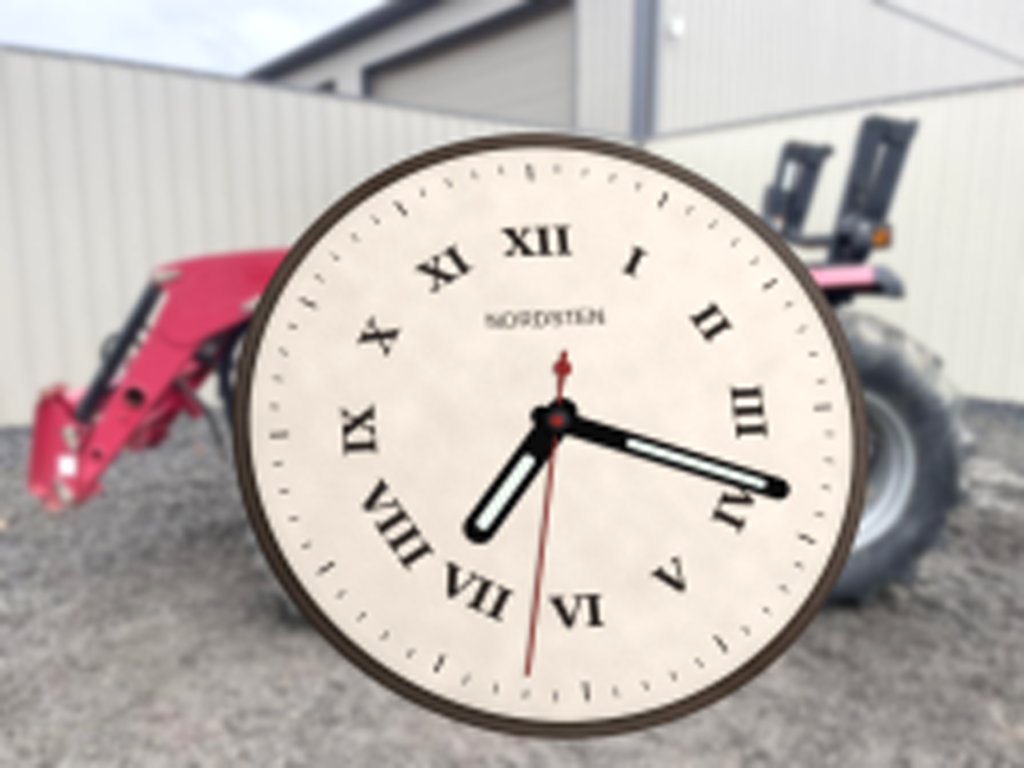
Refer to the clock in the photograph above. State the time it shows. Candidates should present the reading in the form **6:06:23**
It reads **7:18:32**
